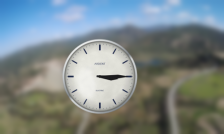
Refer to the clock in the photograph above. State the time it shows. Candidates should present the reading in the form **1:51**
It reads **3:15**
